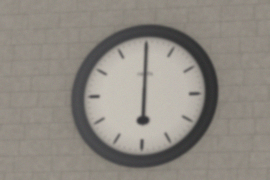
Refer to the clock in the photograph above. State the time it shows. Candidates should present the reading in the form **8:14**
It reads **6:00**
